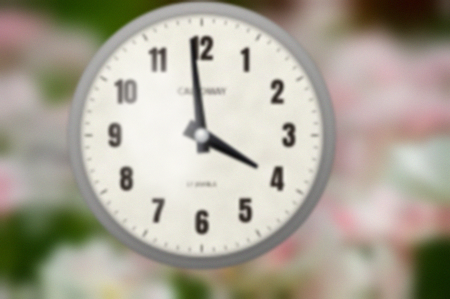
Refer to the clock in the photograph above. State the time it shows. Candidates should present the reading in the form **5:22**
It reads **3:59**
